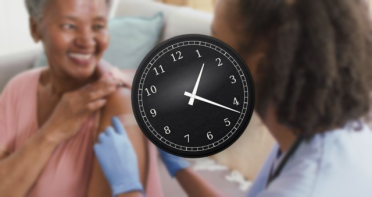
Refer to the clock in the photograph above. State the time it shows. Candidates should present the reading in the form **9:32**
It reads **1:22**
